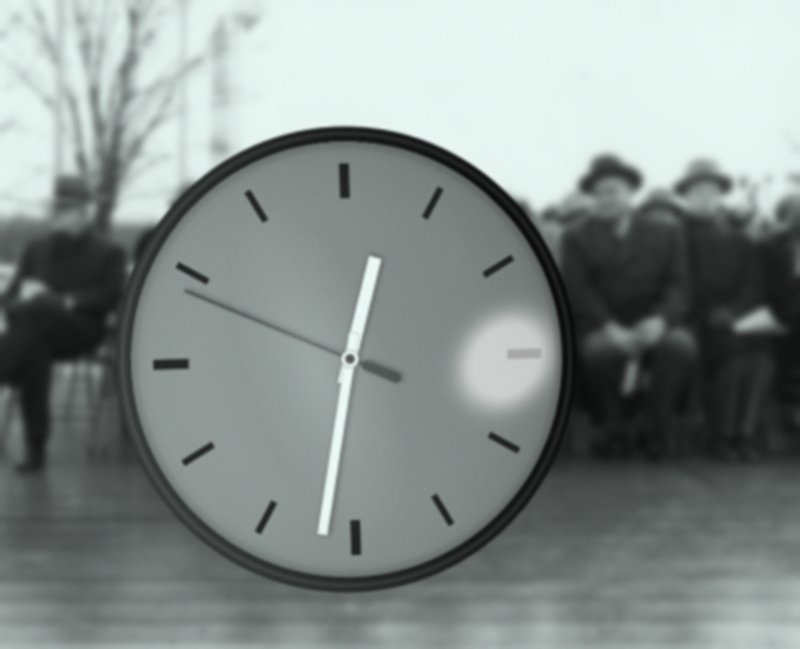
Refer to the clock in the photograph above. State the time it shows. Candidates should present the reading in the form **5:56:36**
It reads **12:31:49**
